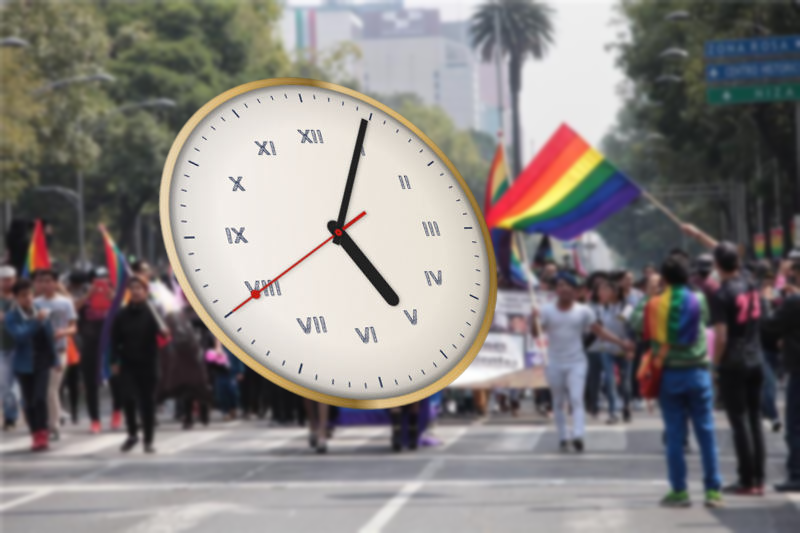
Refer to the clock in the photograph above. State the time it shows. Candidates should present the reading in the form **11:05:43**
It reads **5:04:40**
